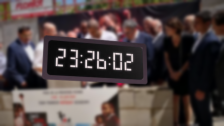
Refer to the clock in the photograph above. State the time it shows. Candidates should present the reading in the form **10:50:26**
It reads **23:26:02**
